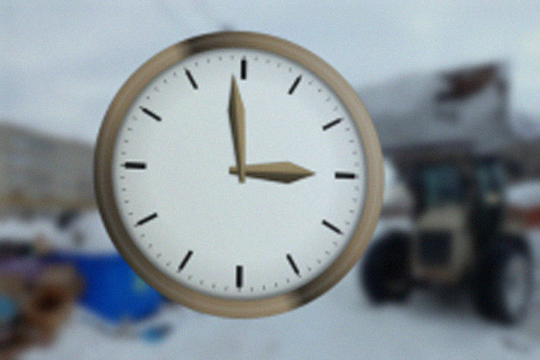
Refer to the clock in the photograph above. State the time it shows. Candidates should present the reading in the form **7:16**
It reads **2:59**
